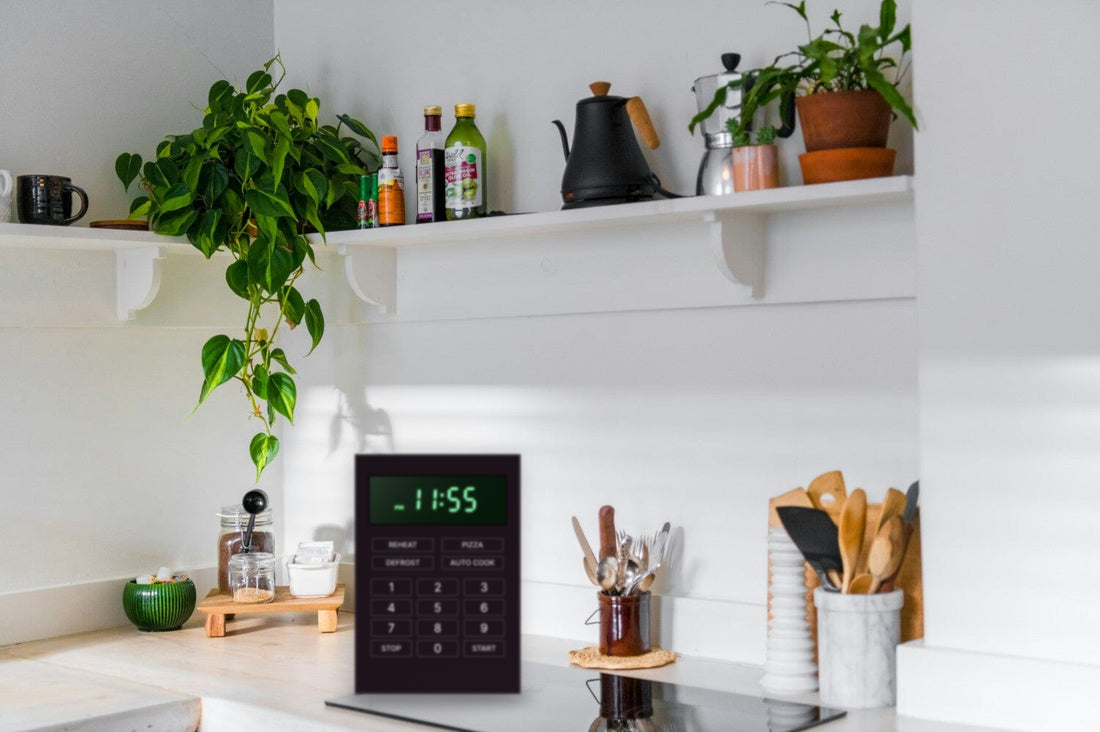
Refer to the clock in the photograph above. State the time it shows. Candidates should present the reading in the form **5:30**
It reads **11:55**
